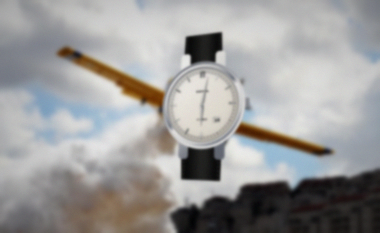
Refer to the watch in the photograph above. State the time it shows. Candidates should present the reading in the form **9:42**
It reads **6:02**
